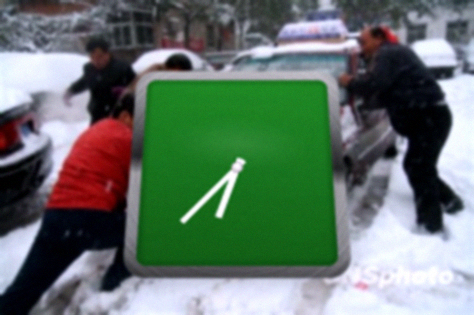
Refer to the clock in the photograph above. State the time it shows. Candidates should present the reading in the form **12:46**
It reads **6:37**
